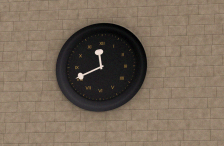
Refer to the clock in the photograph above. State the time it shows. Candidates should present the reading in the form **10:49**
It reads **11:41**
